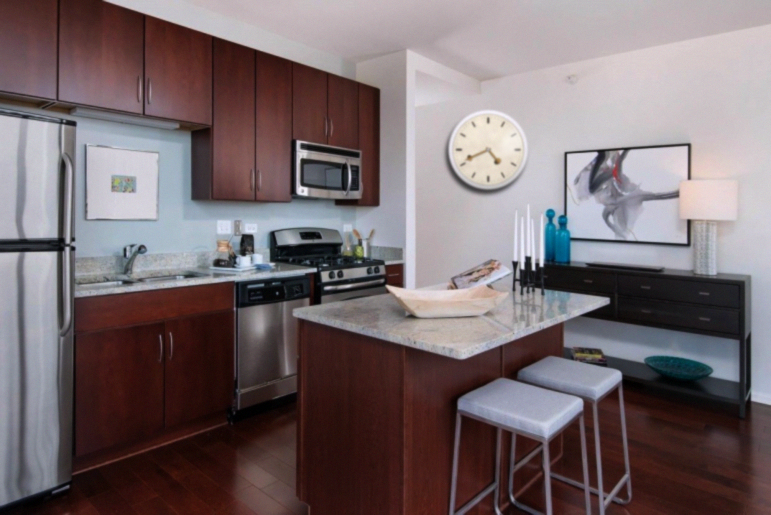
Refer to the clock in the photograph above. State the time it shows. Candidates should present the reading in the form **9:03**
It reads **4:41**
